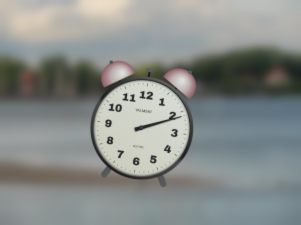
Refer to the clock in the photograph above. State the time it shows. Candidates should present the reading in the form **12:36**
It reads **2:11**
